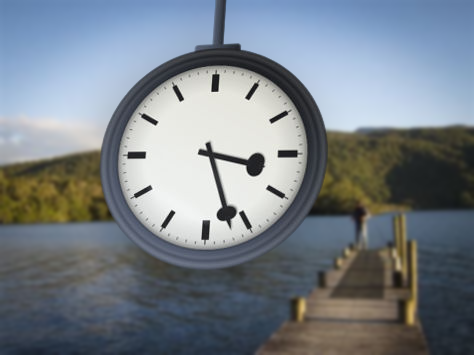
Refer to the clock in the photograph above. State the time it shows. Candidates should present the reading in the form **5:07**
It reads **3:27**
